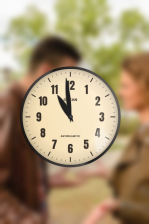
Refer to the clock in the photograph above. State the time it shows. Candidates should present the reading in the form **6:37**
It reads **10:59**
